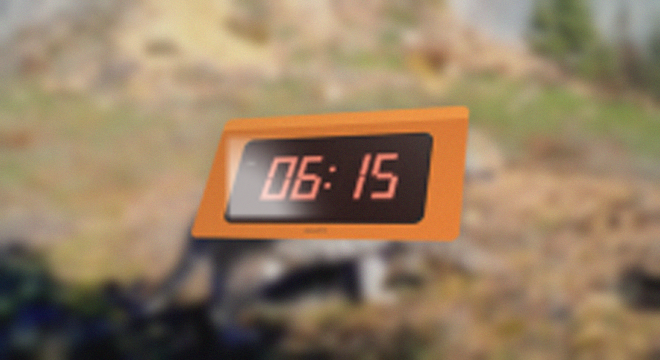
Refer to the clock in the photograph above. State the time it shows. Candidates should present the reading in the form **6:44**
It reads **6:15**
